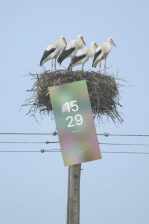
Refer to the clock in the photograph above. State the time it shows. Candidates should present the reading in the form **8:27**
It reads **15:29**
